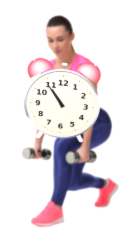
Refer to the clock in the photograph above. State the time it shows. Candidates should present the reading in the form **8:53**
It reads **10:54**
